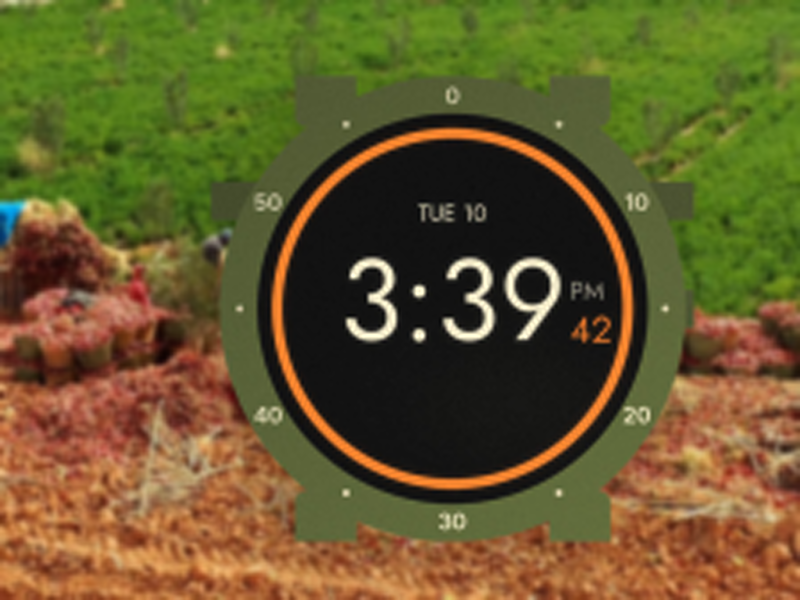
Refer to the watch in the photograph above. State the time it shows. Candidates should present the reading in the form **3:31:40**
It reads **3:39:42**
